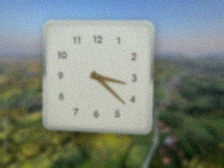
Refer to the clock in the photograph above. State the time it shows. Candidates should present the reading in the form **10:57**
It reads **3:22**
